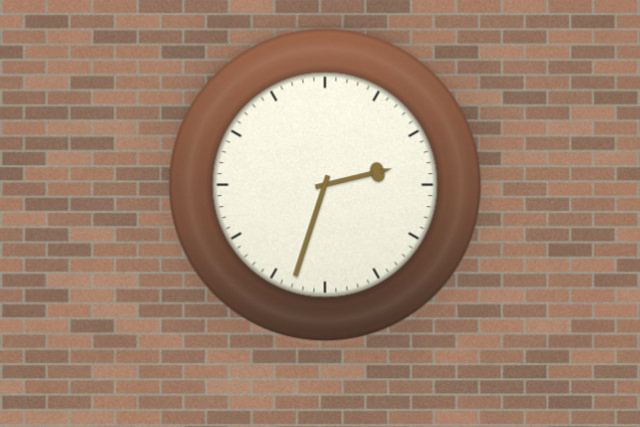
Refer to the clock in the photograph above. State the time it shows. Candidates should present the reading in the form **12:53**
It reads **2:33**
